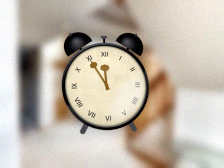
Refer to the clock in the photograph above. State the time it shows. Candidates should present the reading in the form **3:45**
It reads **11:55**
